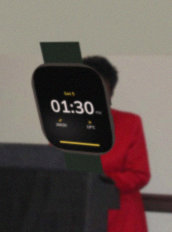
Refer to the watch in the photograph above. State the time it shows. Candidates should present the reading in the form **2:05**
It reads **1:30**
